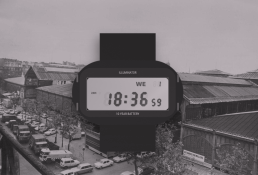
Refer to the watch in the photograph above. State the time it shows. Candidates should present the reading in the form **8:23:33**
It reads **18:36:59**
